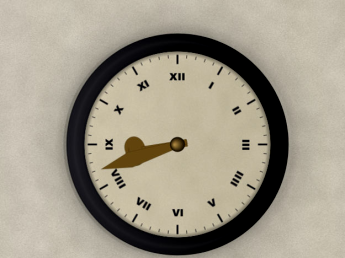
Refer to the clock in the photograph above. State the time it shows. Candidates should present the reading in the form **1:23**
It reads **8:42**
